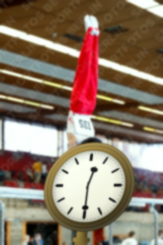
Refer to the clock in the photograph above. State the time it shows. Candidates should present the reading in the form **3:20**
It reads **12:30**
